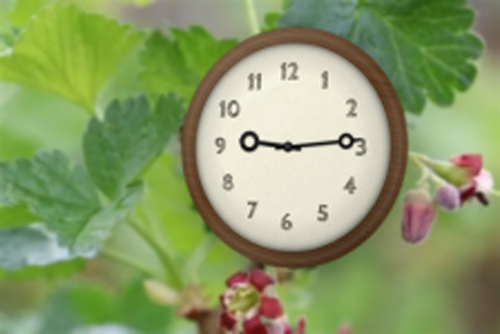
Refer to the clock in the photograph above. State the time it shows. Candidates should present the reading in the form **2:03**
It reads **9:14**
